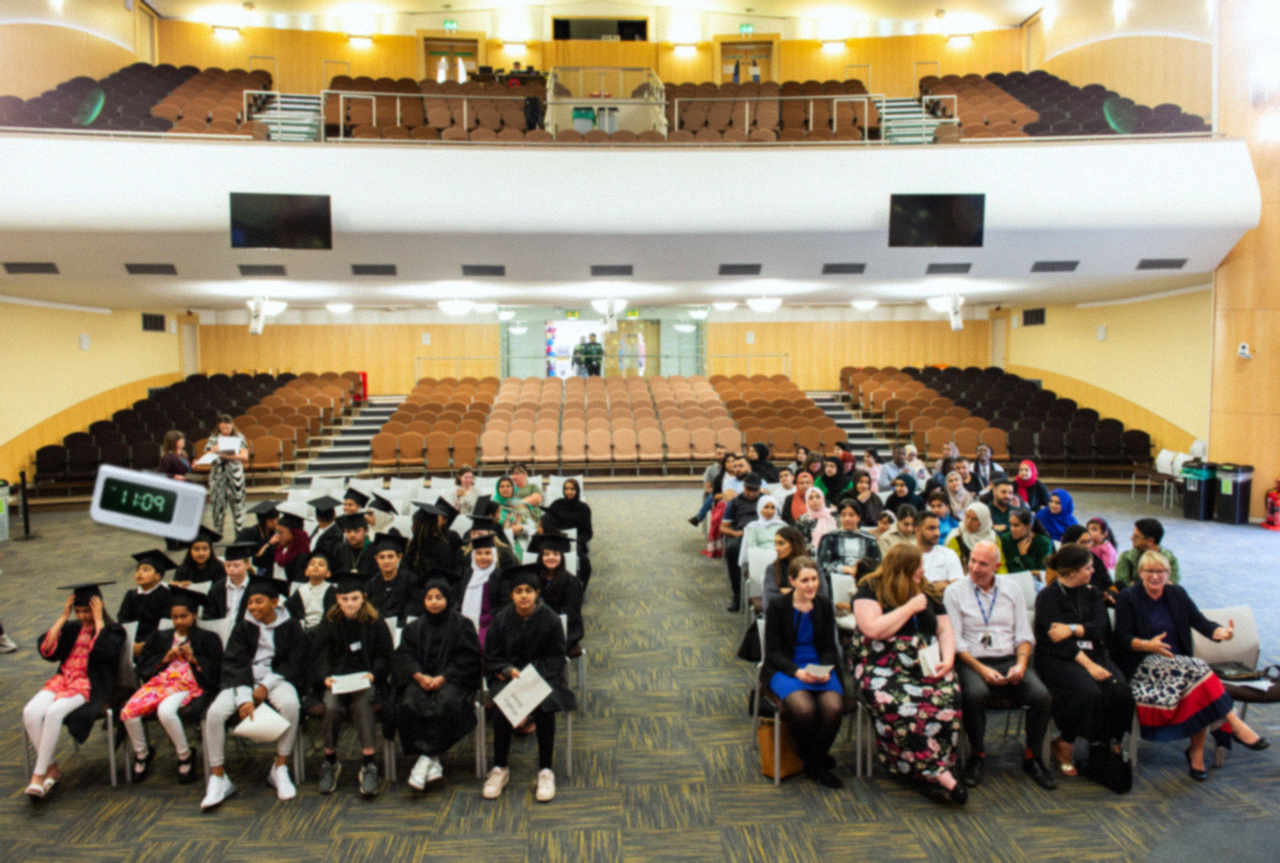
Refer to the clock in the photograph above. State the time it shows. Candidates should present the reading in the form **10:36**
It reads **11:09**
